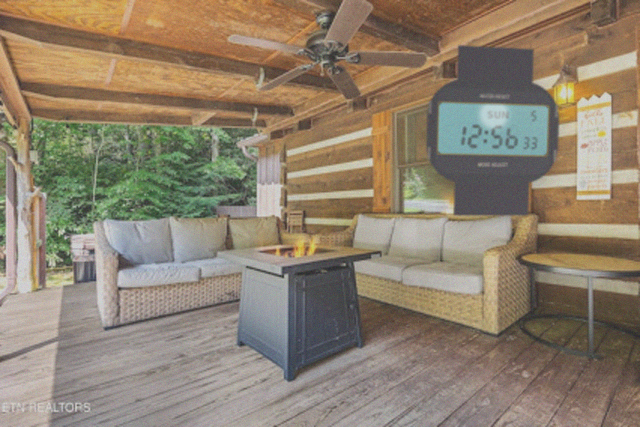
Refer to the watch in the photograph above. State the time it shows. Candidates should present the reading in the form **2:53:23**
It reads **12:56:33**
